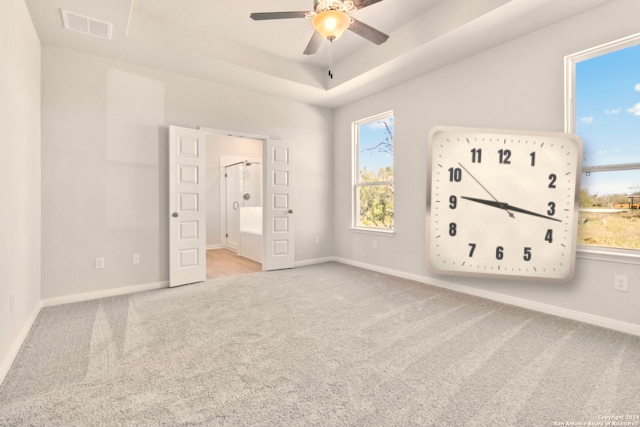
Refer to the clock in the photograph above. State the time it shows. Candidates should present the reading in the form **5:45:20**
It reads **9:16:52**
